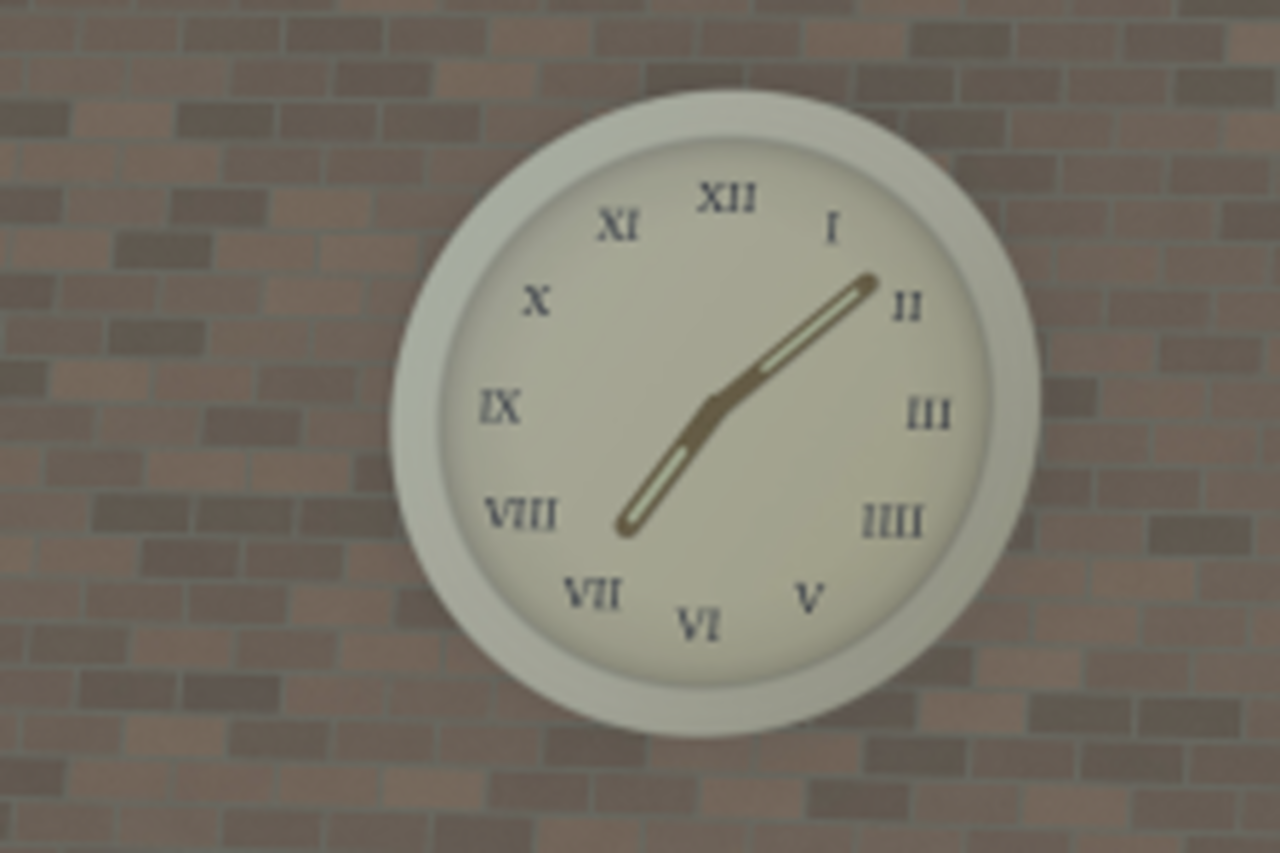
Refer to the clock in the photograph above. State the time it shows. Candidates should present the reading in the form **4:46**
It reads **7:08**
